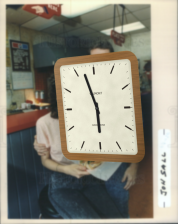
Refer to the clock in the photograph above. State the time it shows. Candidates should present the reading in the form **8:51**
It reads **5:57**
